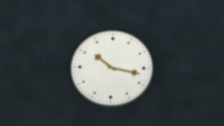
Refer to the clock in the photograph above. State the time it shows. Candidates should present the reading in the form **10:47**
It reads **10:17**
